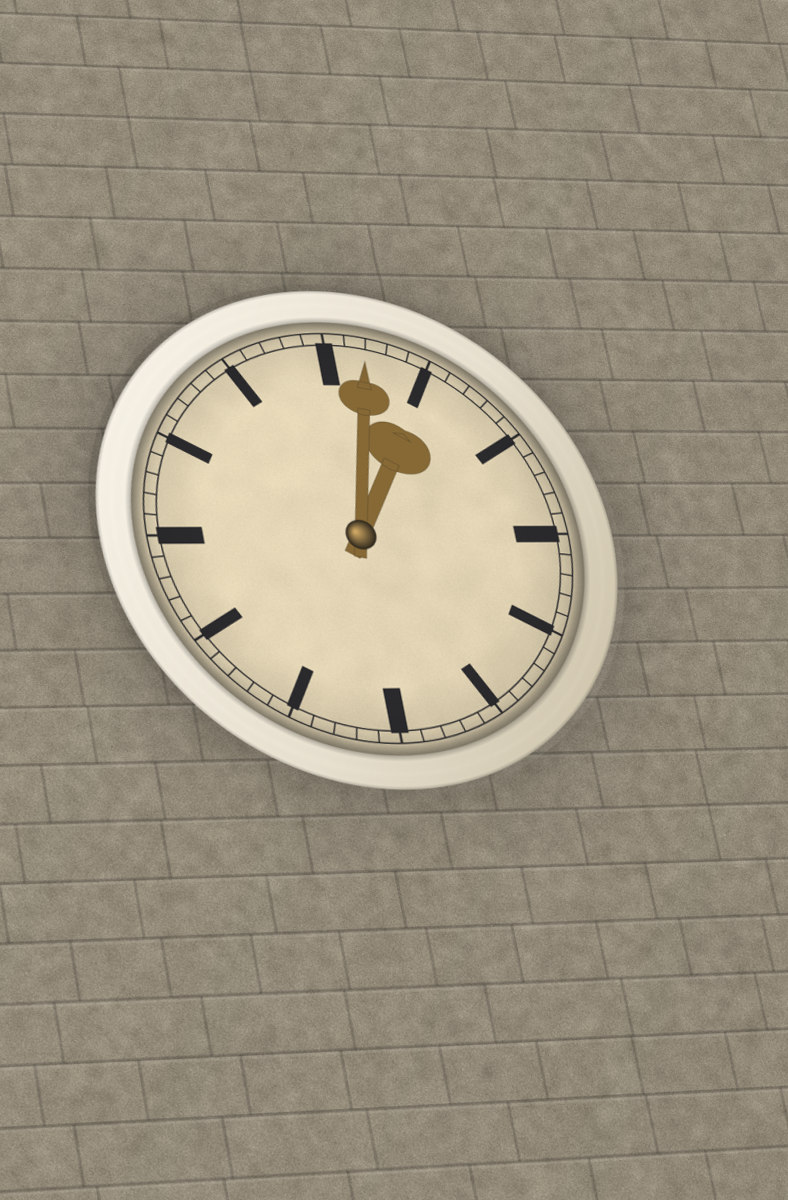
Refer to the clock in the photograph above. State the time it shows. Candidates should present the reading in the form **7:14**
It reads **1:02**
